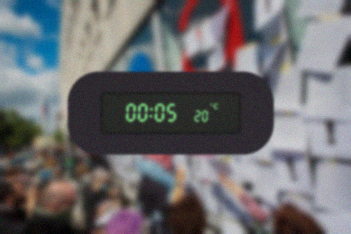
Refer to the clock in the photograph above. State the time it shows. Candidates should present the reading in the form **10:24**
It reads **0:05**
